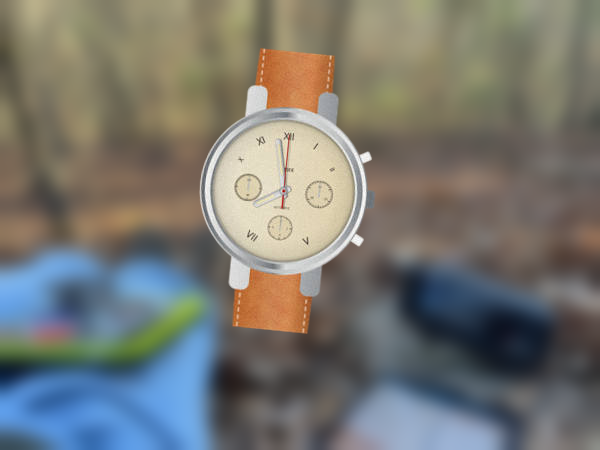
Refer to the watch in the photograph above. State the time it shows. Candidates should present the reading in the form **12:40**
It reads **7:58**
